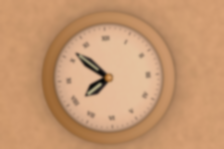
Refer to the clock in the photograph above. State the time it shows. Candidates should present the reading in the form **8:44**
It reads **7:52**
